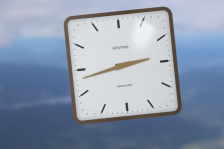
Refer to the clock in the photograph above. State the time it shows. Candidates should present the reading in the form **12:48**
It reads **2:43**
